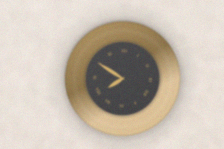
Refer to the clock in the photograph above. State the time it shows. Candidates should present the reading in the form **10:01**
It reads **7:50**
